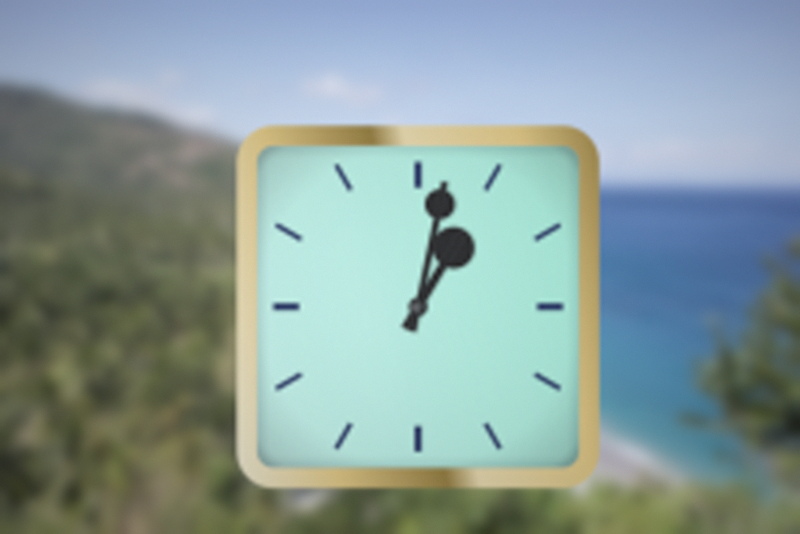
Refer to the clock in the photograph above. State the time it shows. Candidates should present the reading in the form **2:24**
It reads **1:02**
